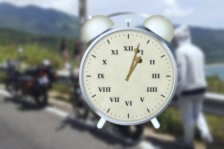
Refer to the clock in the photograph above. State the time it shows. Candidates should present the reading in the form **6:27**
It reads **1:03**
